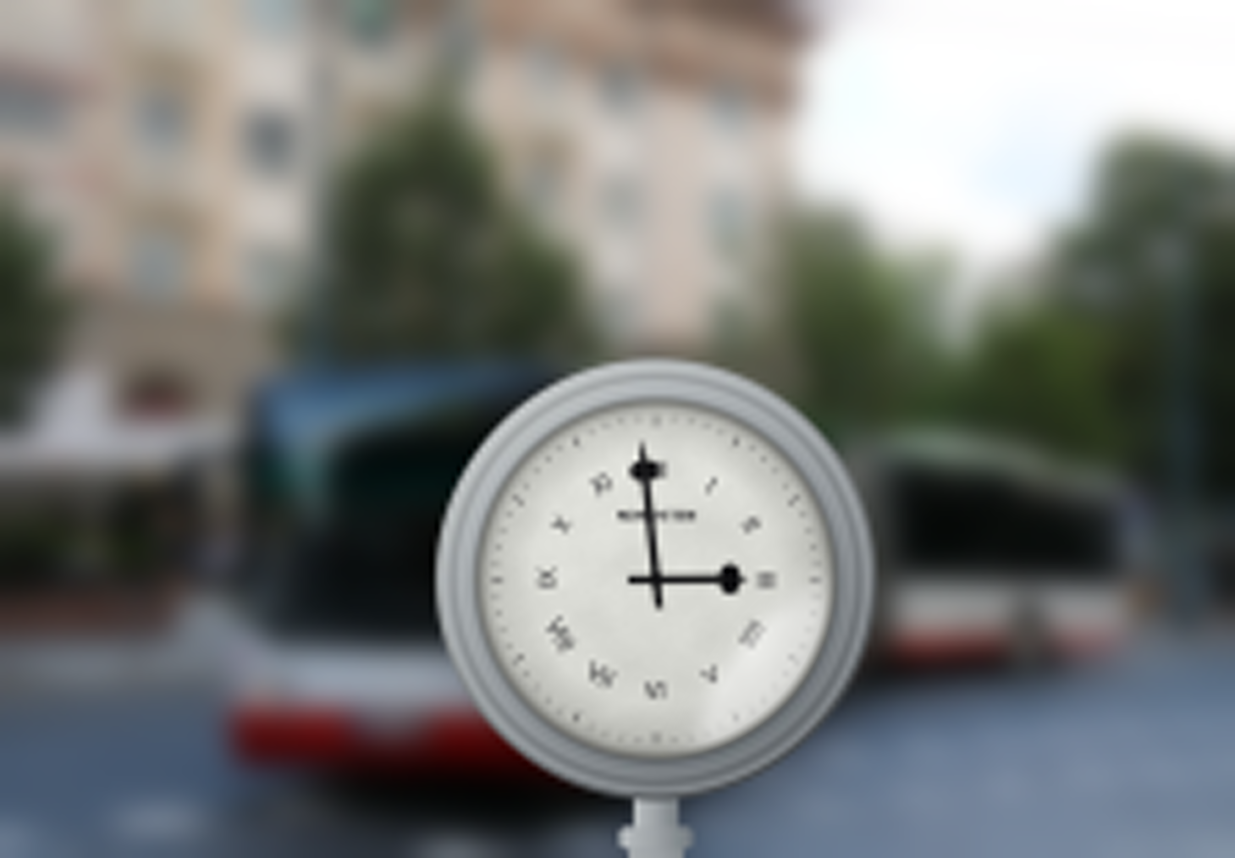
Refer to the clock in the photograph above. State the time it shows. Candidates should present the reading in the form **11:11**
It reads **2:59**
